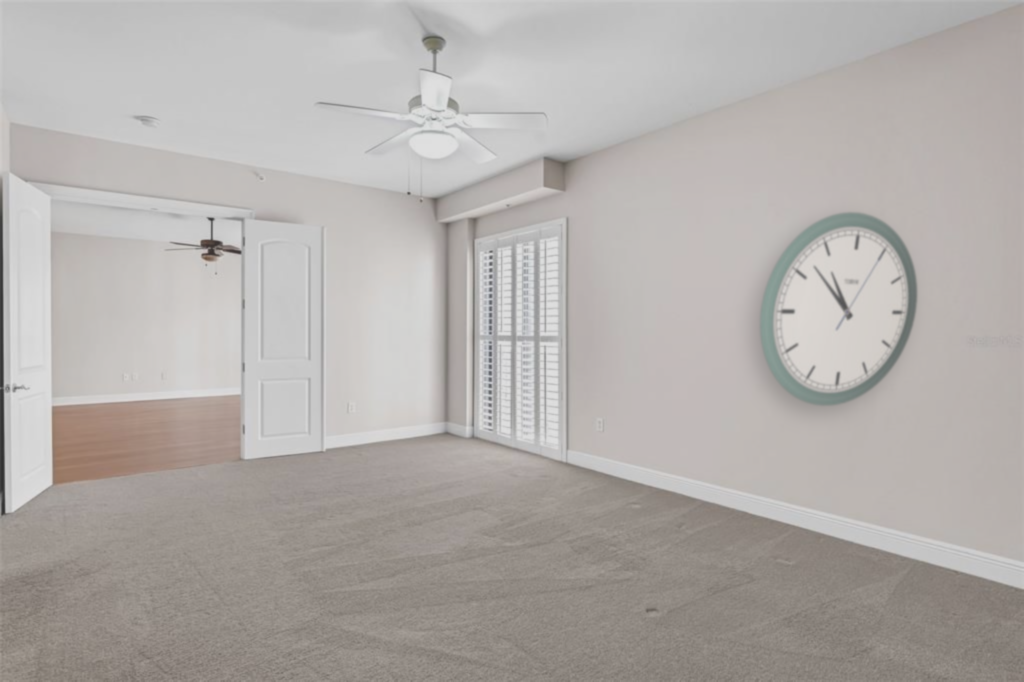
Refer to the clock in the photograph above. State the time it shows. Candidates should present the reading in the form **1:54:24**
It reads **10:52:05**
